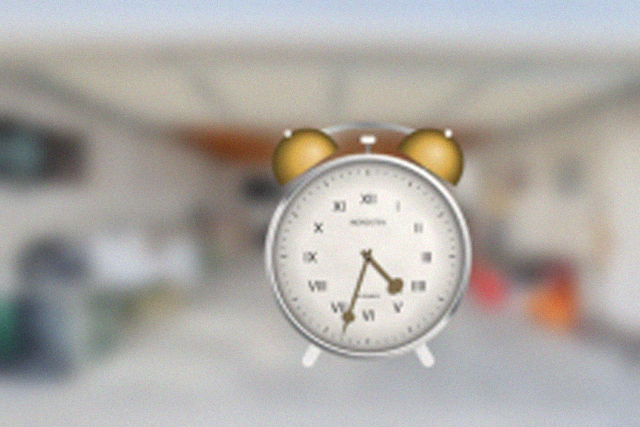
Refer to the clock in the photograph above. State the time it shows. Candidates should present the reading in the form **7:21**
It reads **4:33**
